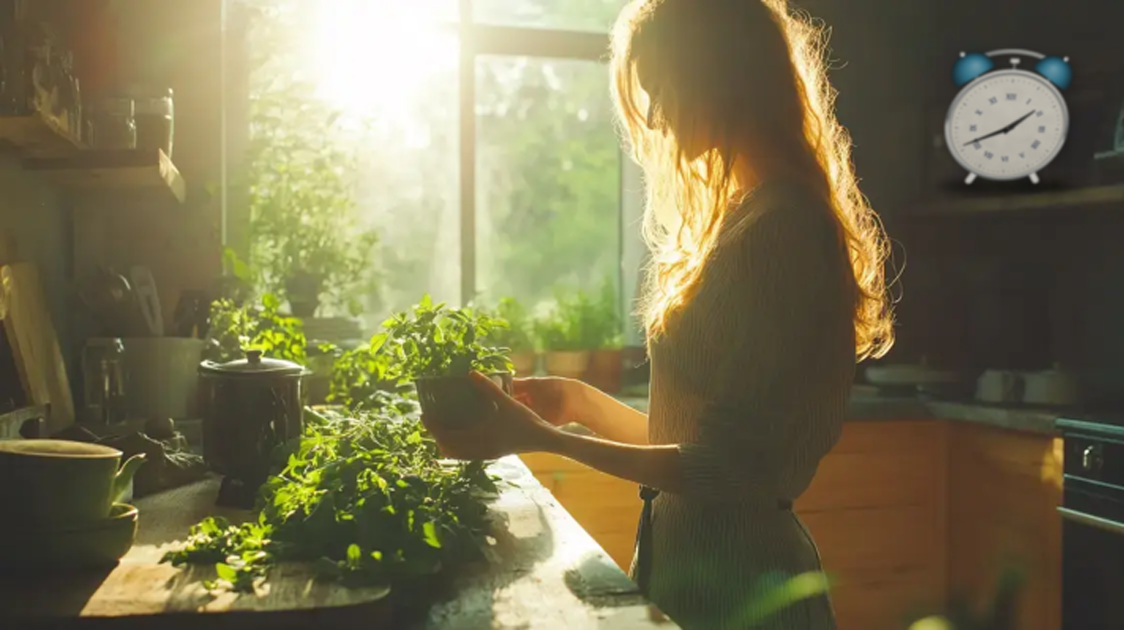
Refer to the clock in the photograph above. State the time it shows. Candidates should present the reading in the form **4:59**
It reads **1:41**
